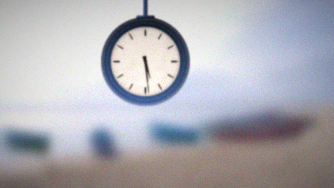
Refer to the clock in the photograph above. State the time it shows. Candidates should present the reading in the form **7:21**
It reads **5:29**
